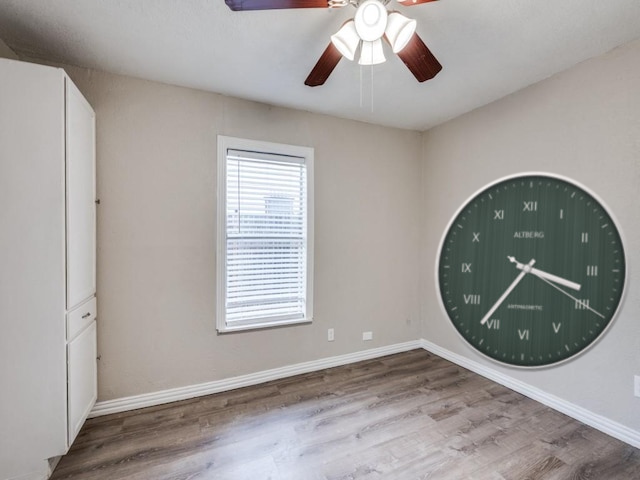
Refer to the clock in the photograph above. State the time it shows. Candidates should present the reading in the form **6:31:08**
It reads **3:36:20**
